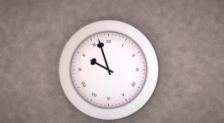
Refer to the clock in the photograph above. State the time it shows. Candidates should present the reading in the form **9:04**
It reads **9:57**
